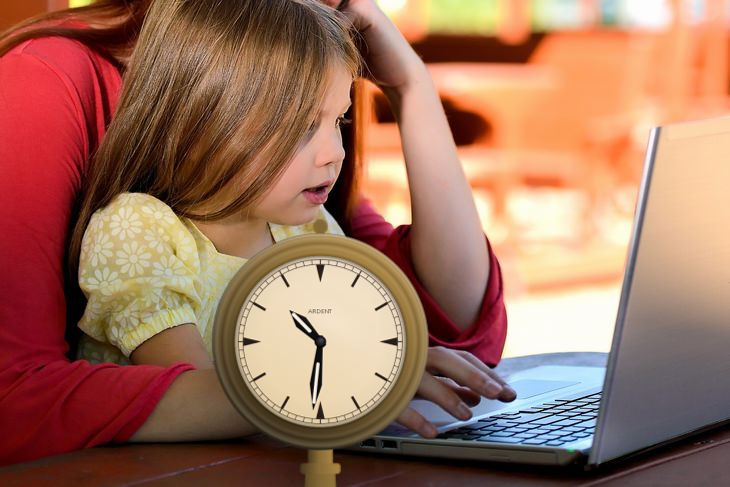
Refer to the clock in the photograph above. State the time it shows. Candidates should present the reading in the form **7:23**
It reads **10:31**
